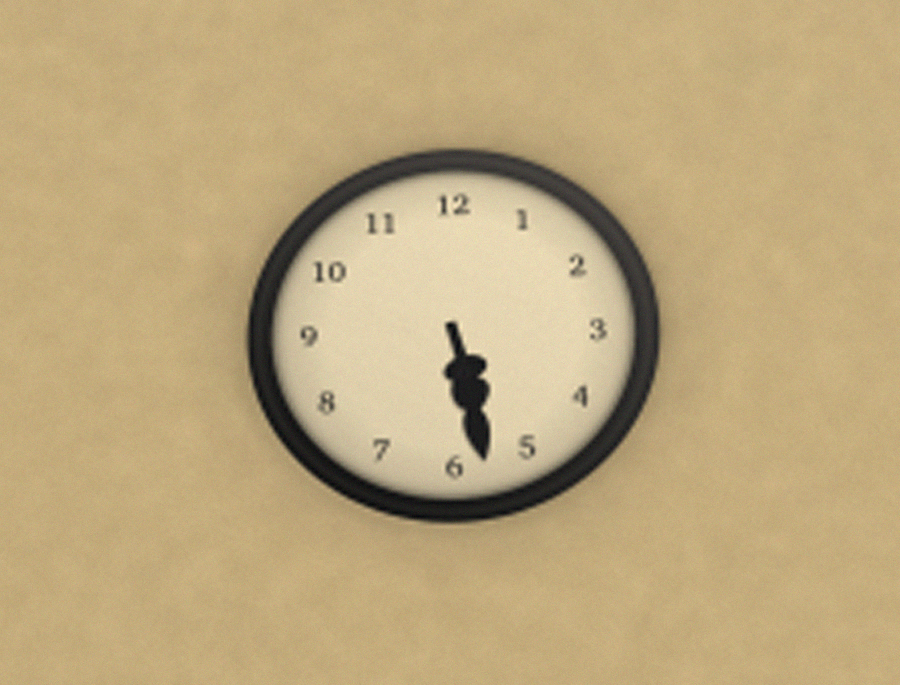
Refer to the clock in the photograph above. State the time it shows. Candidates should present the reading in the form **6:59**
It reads **5:28**
